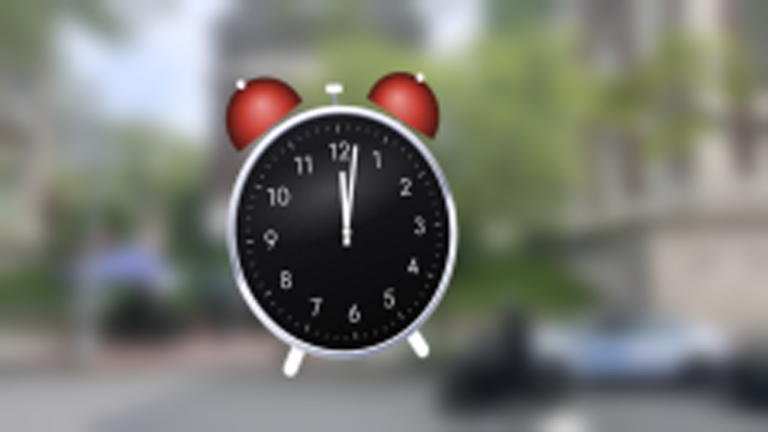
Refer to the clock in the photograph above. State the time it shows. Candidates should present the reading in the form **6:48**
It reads **12:02**
